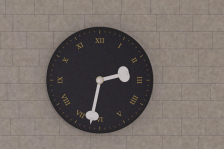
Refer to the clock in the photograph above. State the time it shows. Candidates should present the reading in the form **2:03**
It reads **2:32**
